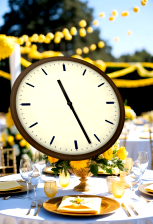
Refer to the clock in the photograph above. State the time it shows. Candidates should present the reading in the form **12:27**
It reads **11:27**
